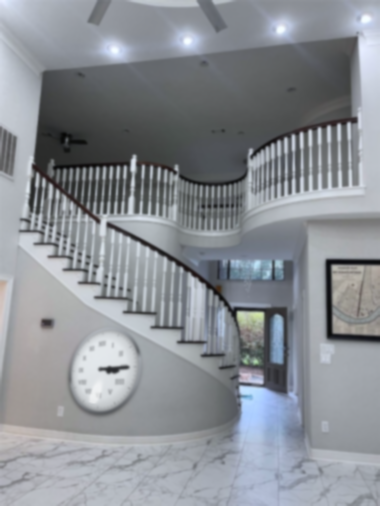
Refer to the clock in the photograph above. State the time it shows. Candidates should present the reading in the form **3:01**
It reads **3:15**
